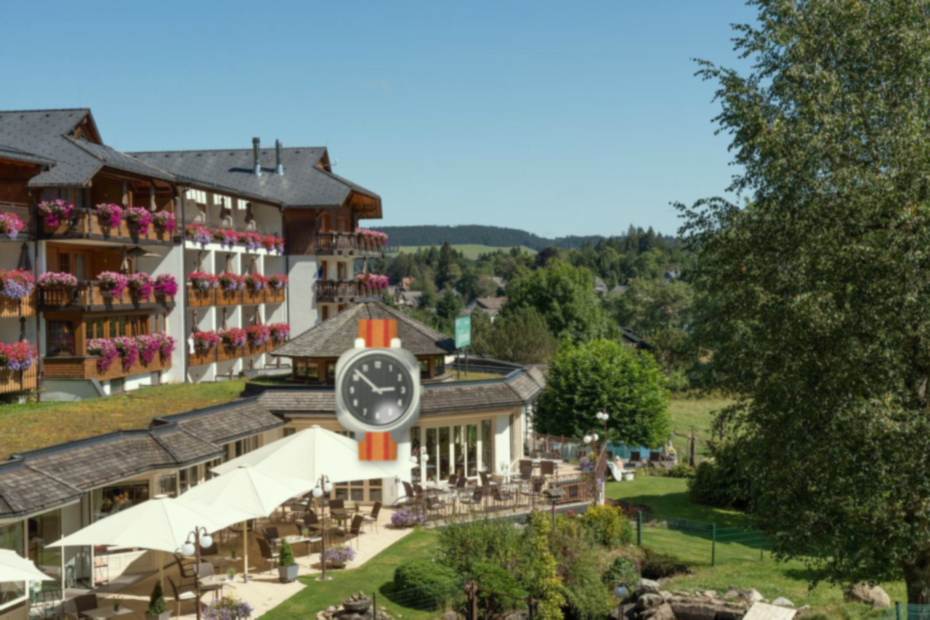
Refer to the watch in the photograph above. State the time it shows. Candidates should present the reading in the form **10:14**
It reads **2:52**
